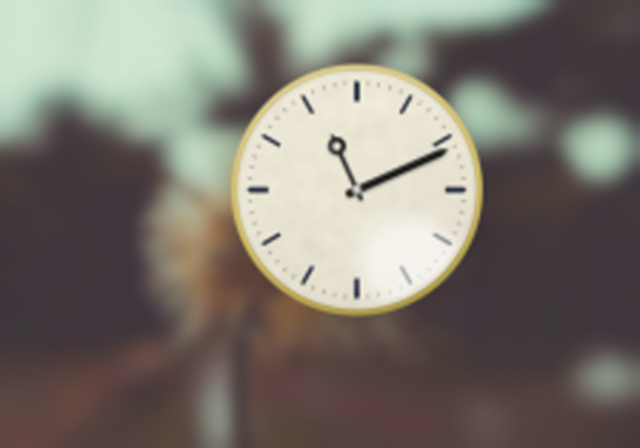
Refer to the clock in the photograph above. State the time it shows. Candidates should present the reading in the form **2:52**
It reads **11:11**
